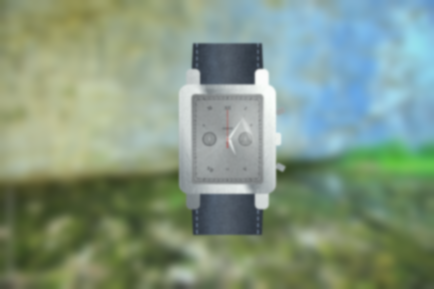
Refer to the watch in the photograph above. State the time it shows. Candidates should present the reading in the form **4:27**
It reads **5:06**
